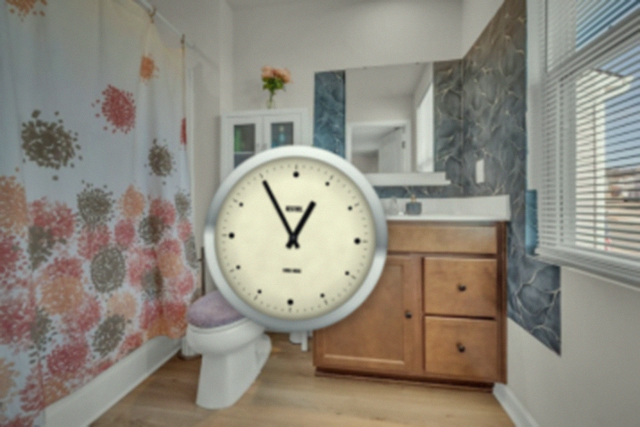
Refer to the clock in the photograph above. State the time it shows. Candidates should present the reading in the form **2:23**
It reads **12:55**
